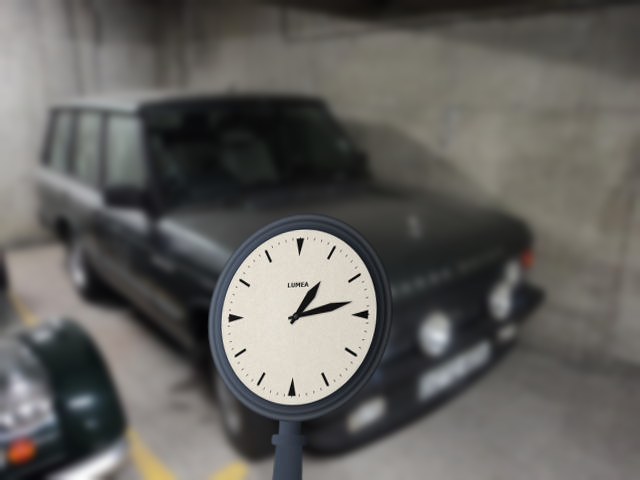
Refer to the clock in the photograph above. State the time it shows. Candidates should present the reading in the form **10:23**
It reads **1:13**
